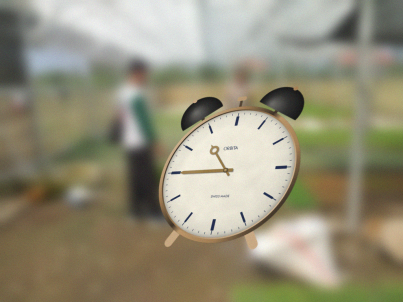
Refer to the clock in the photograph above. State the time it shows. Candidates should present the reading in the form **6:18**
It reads **10:45**
